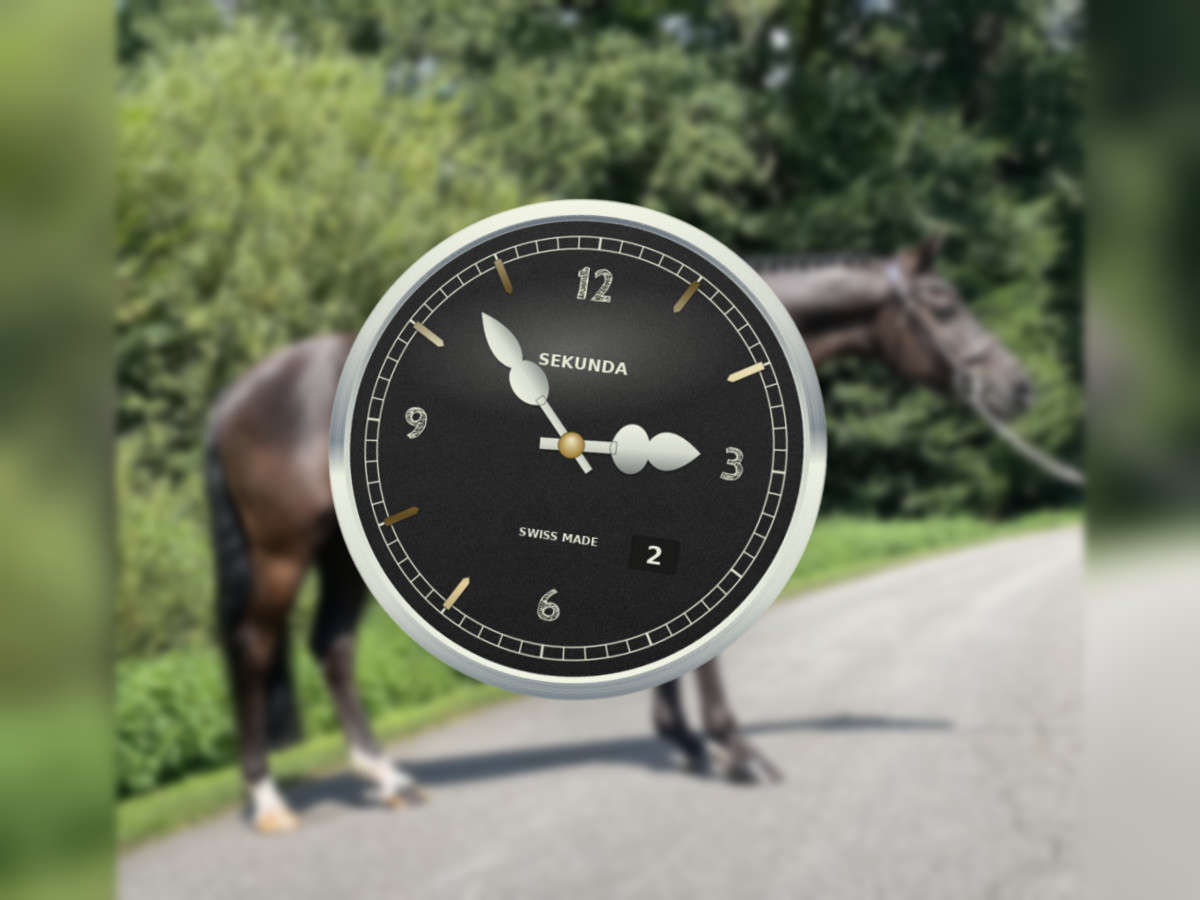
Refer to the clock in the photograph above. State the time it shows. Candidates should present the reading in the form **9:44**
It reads **2:53**
